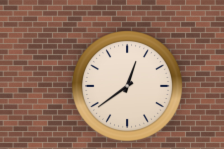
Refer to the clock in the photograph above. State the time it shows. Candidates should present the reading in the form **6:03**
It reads **12:39**
